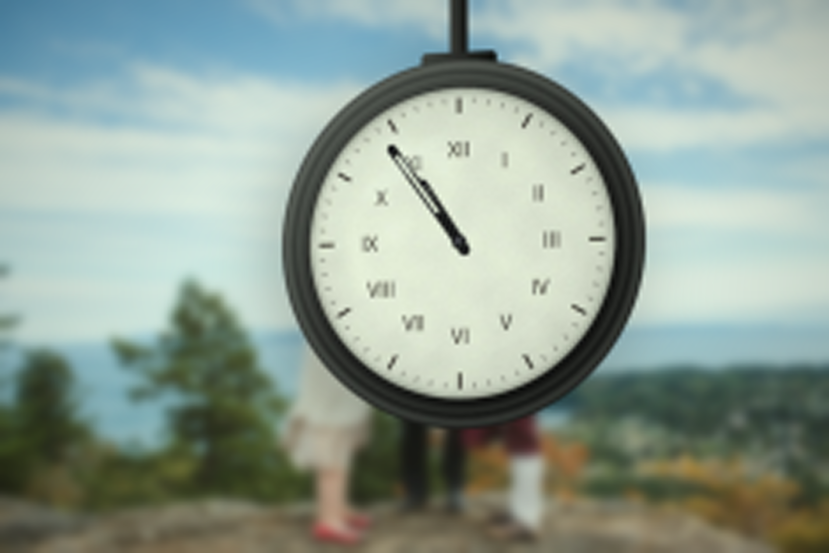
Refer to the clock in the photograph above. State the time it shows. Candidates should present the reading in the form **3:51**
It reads **10:54**
